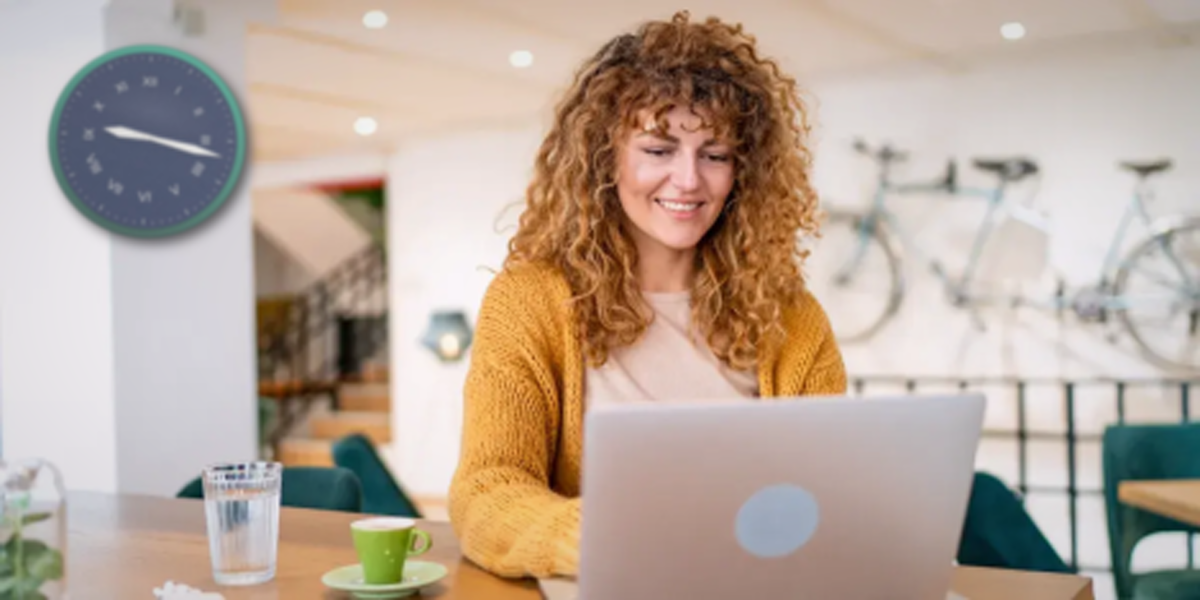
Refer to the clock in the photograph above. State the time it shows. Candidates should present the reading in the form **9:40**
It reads **9:17**
